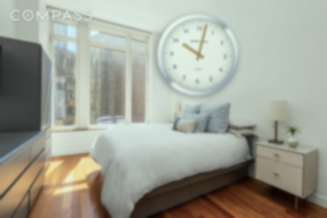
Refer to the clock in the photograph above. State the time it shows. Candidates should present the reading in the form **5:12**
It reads **10:02**
